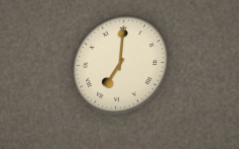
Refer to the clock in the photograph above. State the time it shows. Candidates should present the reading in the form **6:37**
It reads **7:00**
